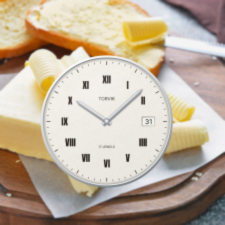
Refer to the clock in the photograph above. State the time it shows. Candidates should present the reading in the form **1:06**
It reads **10:08**
